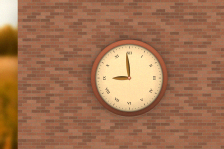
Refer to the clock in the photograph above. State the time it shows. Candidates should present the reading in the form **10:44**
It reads **8:59**
